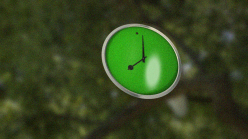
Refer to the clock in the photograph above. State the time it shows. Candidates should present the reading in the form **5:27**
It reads **8:02**
